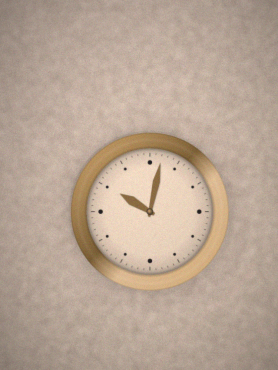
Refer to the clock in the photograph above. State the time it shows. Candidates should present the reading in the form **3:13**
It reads **10:02**
